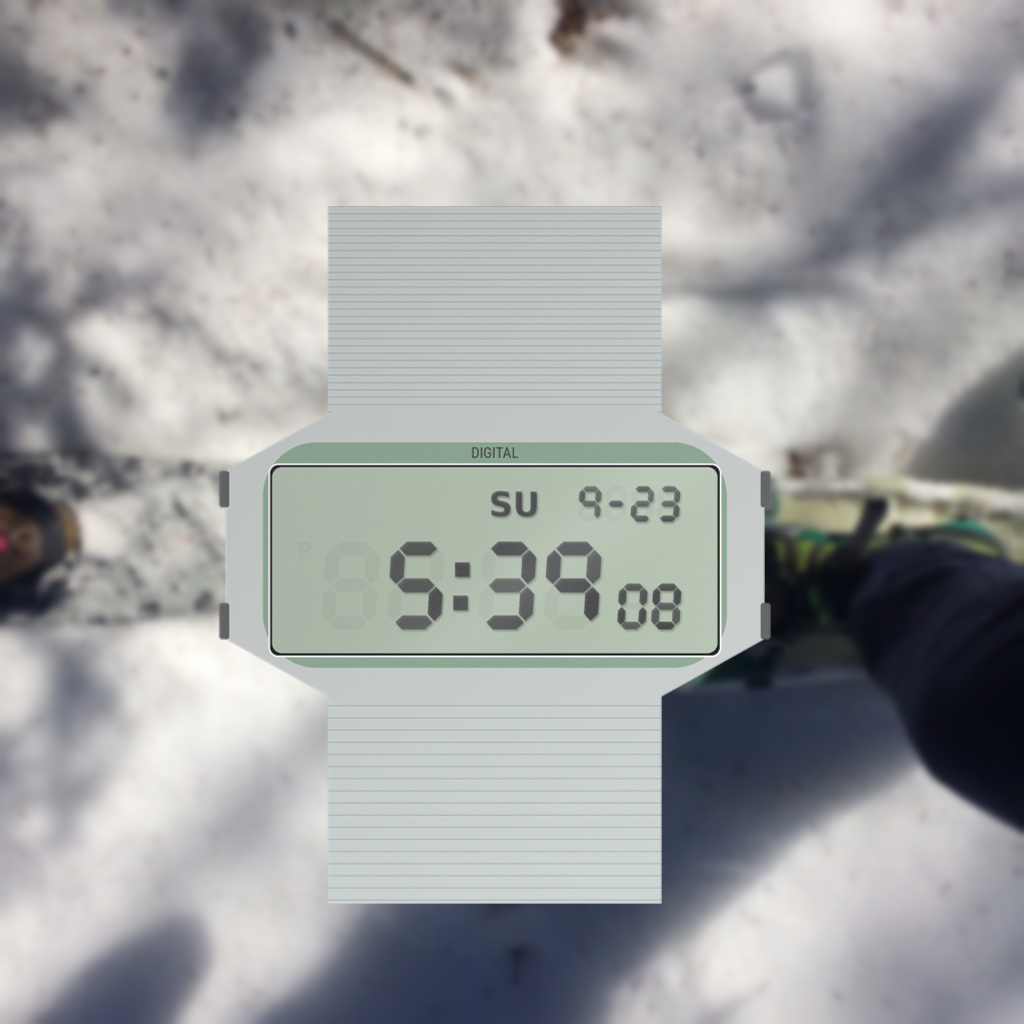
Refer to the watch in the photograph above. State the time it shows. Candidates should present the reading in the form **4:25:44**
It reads **5:39:08**
